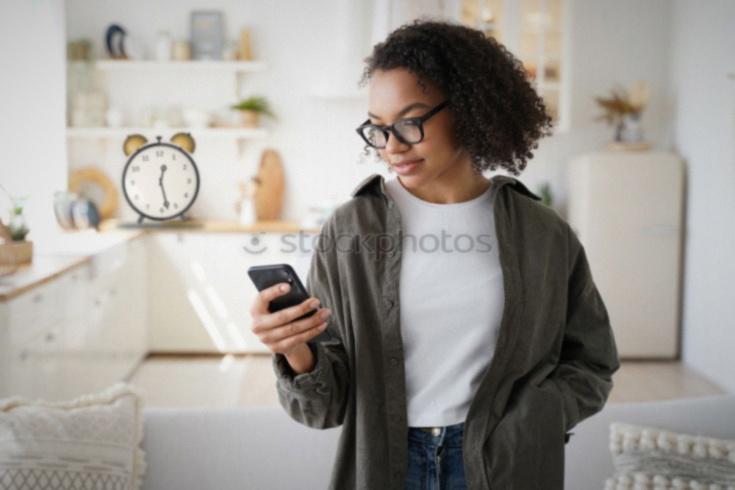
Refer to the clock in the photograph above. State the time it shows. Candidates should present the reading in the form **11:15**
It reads **12:28**
